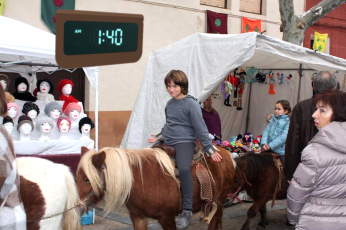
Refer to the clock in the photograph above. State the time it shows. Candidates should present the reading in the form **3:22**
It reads **1:40**
